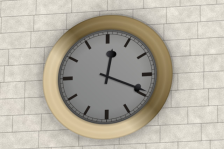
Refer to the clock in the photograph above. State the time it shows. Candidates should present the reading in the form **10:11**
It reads **12:19**
